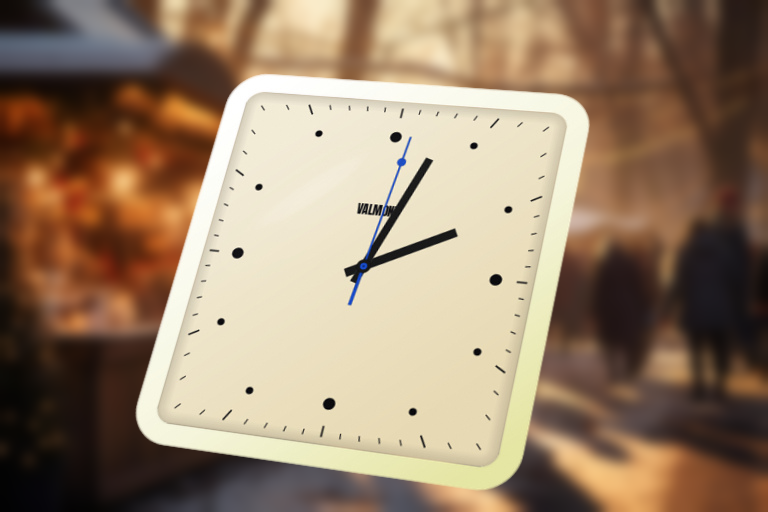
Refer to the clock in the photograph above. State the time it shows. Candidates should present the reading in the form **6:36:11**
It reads **2:03:01**
